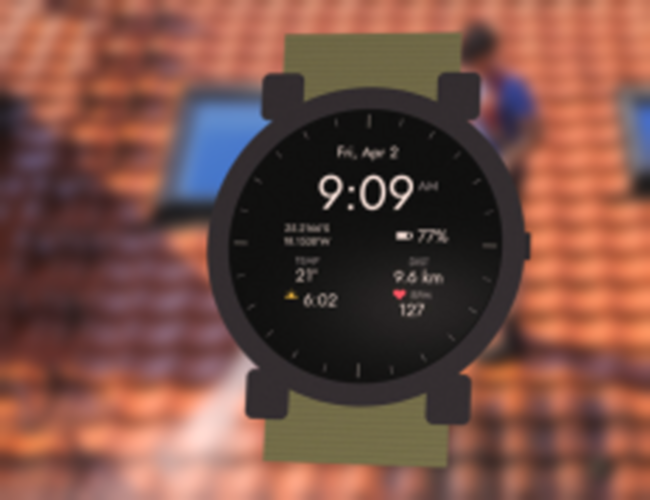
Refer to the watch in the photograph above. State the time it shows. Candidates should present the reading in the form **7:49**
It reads **9:09**
